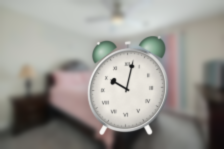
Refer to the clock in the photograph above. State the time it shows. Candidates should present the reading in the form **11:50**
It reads **10:02**
